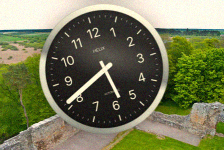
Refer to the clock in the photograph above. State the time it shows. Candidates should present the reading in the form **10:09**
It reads **5:41**
